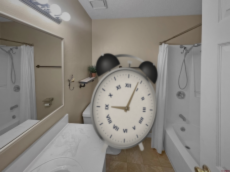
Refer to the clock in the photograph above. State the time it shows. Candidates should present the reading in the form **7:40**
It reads **9:04**
